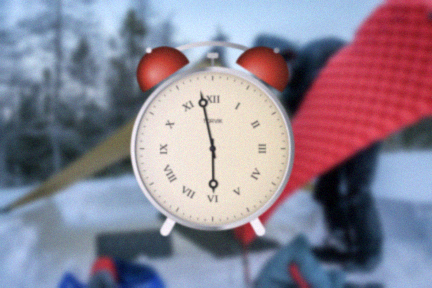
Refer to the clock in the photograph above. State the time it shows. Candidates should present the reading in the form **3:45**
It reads **5:58**
